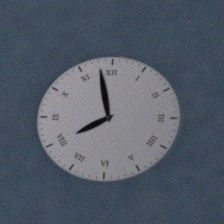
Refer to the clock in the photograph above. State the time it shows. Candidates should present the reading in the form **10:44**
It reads **7:58**
